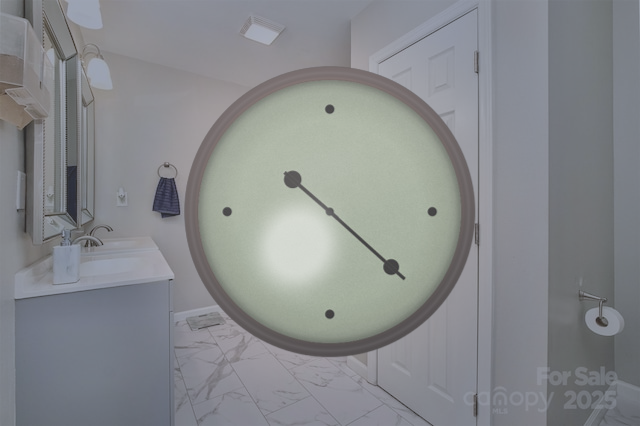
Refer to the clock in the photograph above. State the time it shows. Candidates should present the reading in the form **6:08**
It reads **10:22**
